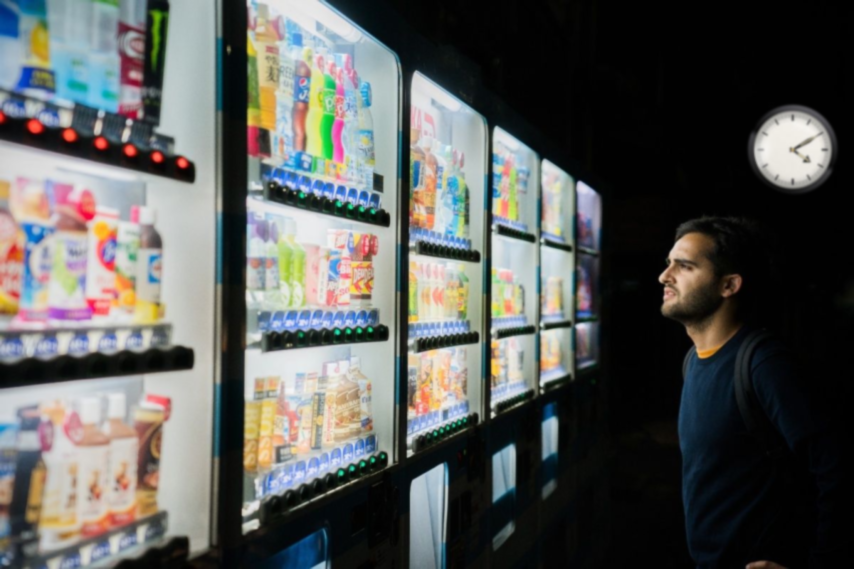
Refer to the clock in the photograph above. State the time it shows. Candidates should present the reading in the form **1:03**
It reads **4:10**
